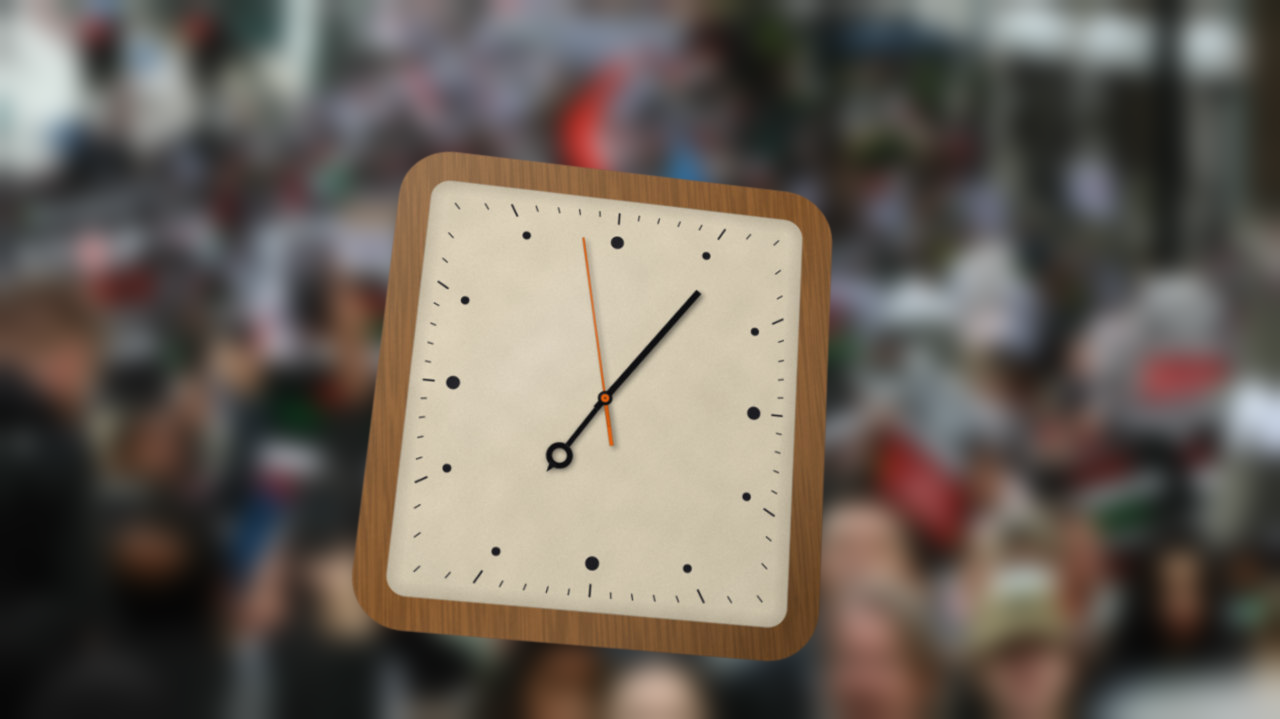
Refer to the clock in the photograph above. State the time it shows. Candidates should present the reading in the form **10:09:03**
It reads **7:05:58**
